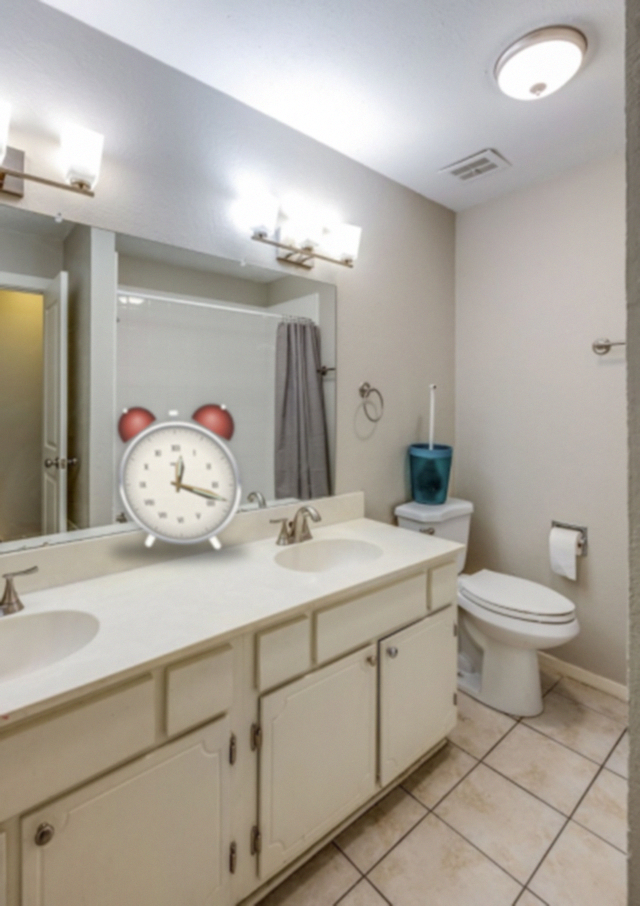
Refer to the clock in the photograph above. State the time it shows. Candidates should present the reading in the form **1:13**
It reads **12:18**
